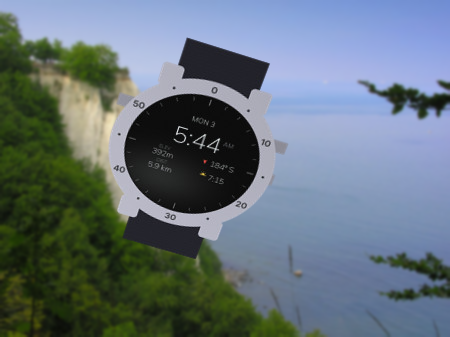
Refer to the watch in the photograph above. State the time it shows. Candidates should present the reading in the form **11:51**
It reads **5:44**
